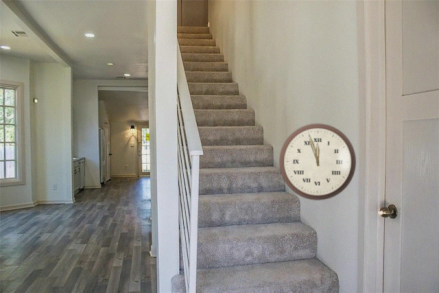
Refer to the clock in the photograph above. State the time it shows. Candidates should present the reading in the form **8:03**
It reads **11:57**
